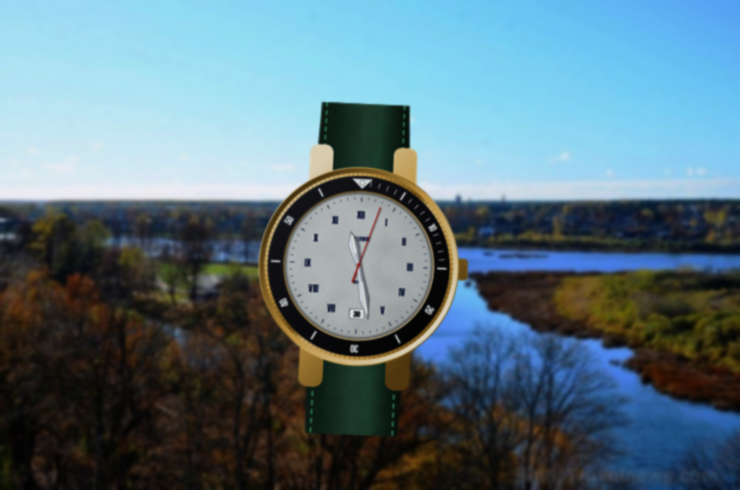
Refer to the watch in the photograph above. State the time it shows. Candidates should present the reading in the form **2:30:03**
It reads **11:28:03**
